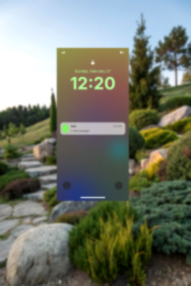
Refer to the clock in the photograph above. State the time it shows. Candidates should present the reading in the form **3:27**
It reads **12:20**
